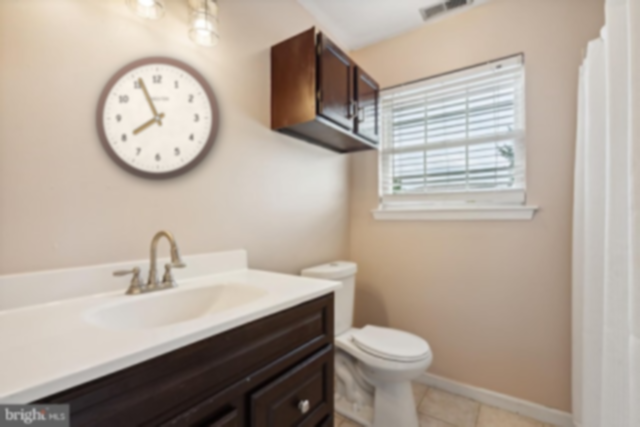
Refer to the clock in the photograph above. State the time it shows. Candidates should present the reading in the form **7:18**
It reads **7:56**
